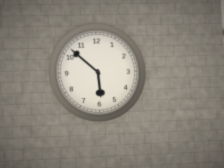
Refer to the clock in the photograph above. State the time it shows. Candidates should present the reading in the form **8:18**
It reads **5:52**
